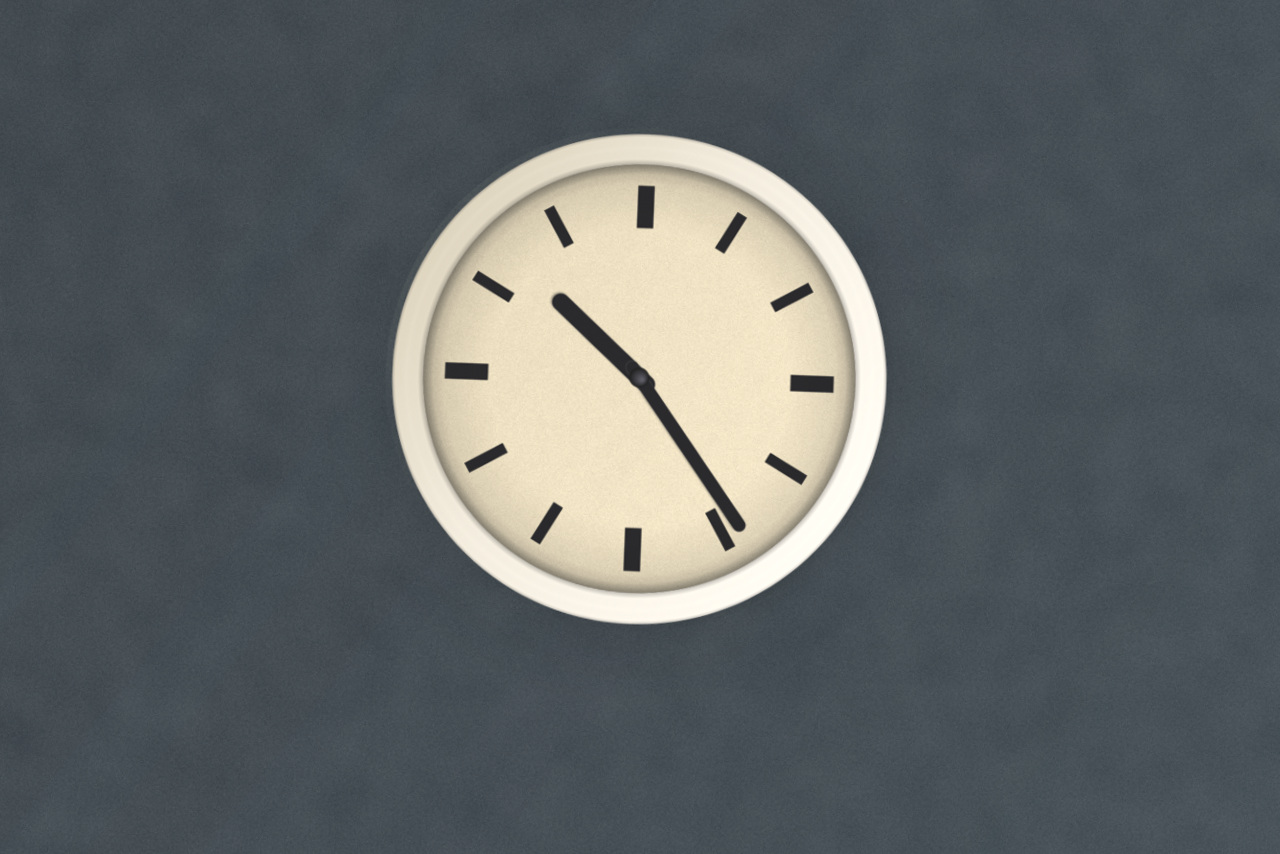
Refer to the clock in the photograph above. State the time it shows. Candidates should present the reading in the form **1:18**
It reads **10:24**
